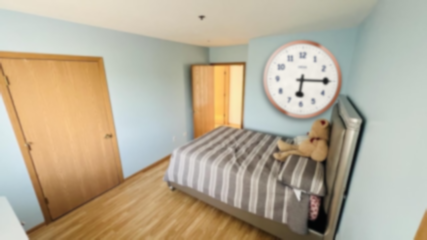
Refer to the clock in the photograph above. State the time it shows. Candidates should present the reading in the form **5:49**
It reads **6:15**
